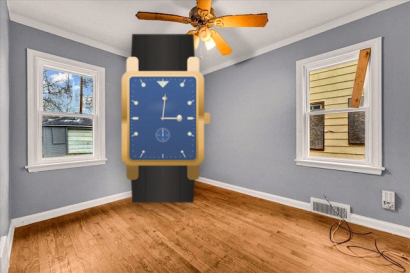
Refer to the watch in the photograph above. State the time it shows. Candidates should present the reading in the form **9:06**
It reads **3:01**
